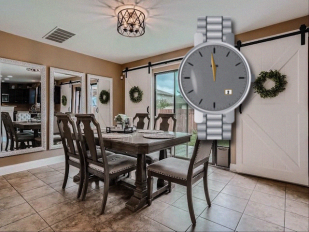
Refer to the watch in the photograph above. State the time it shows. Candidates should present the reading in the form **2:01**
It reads **11:59**
